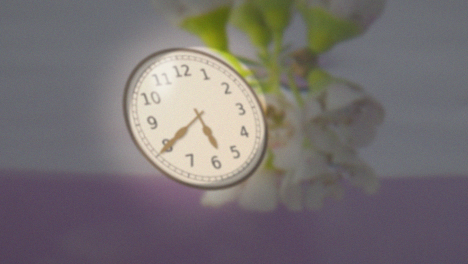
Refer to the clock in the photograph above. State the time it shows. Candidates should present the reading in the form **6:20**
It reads **5:40**
